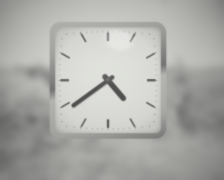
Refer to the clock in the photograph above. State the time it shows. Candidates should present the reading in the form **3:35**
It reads **4:39**
